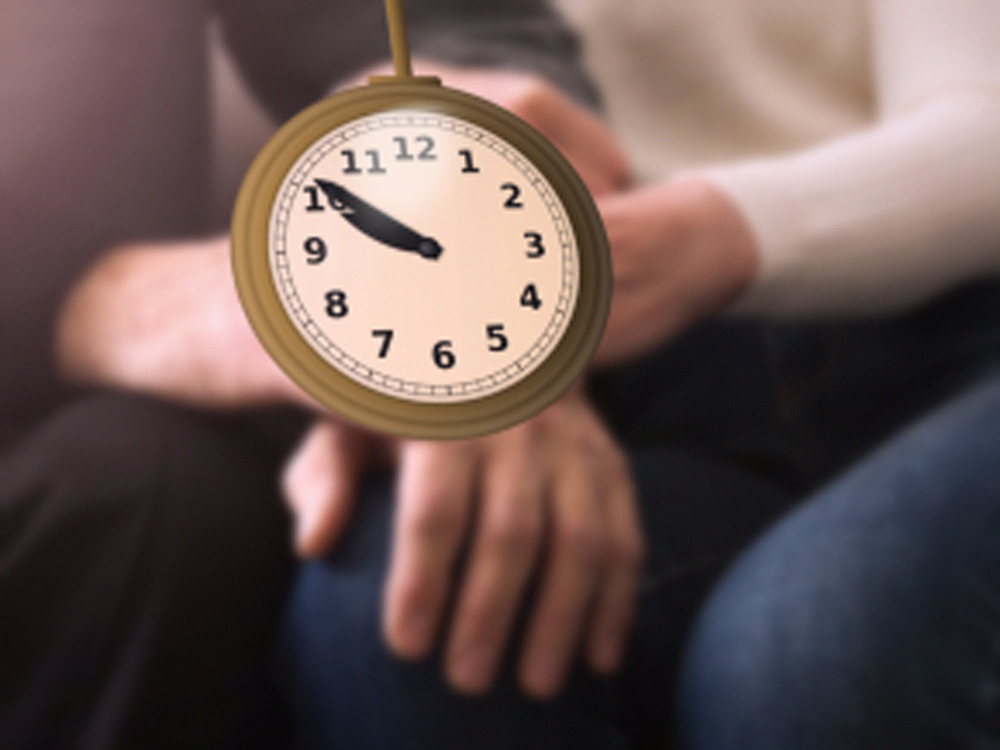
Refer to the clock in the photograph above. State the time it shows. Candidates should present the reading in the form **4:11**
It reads **9:51**
